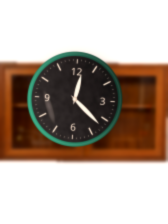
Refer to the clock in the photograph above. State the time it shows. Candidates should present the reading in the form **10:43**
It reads **12:22**
